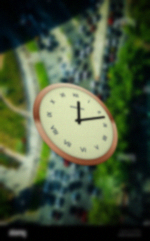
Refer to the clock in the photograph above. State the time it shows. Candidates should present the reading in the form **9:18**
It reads **12:12**
